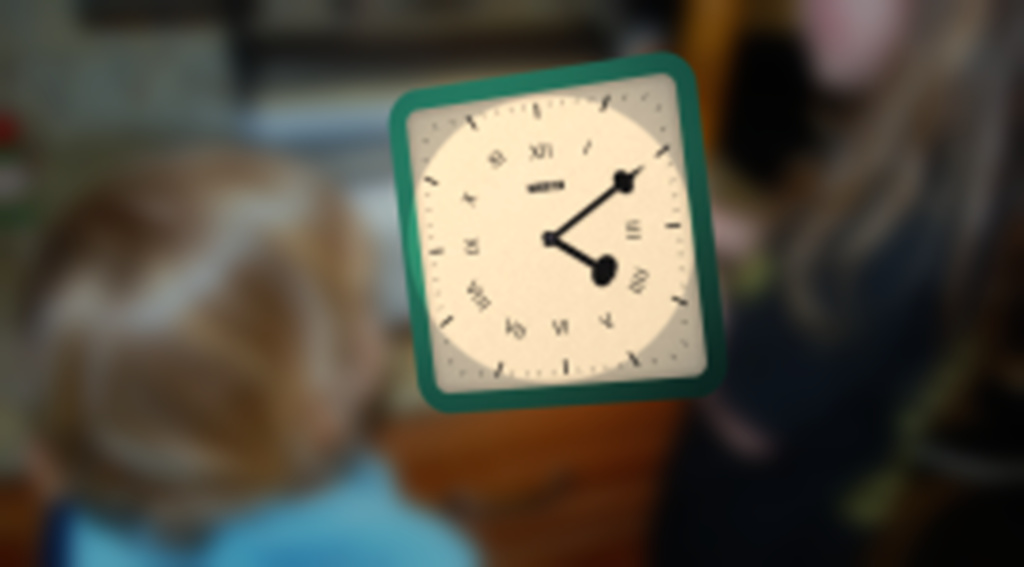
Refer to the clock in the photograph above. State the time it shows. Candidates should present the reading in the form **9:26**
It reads **4:10**
